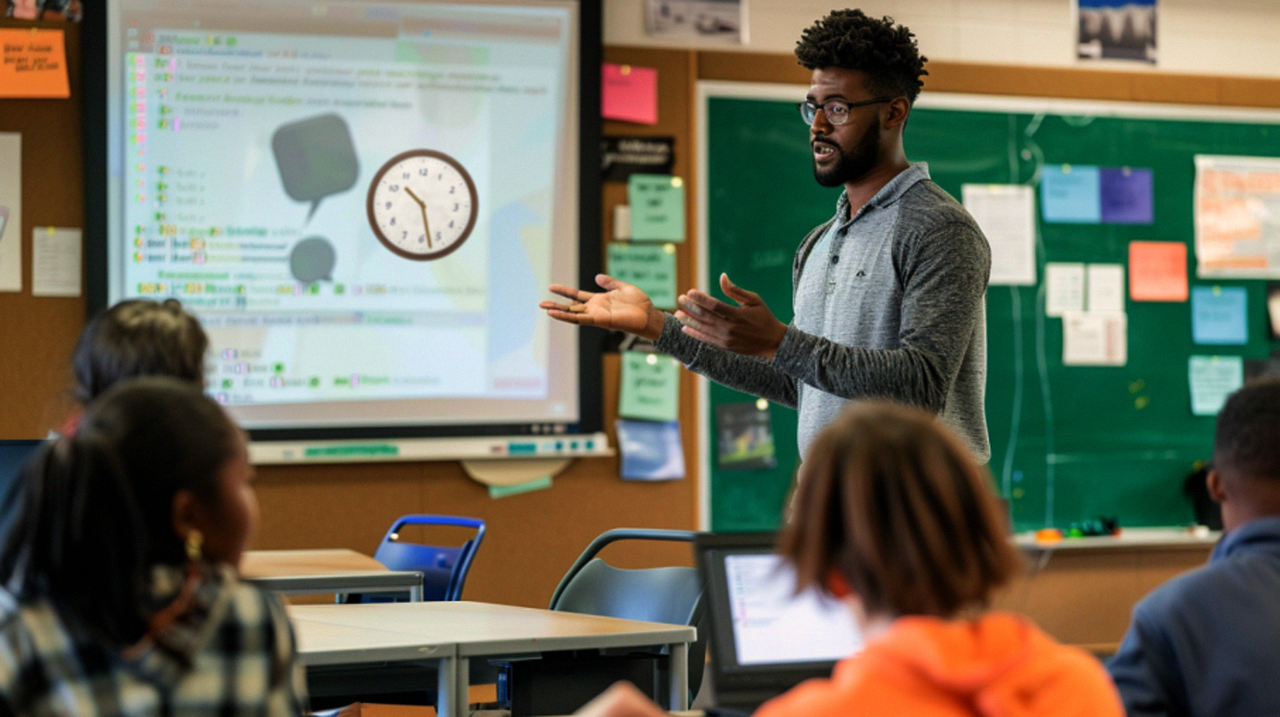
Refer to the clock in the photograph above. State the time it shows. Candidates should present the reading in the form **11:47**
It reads **10:28**
